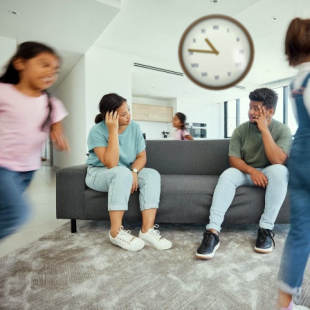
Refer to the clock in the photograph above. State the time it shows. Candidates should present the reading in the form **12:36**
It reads **10:46**
